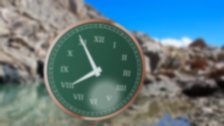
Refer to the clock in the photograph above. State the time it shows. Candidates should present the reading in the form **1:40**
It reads **7:55**
